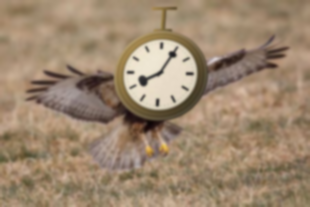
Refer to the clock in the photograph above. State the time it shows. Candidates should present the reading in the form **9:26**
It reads **8:05**
